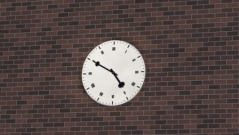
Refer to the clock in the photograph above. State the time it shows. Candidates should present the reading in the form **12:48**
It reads **4:50**
